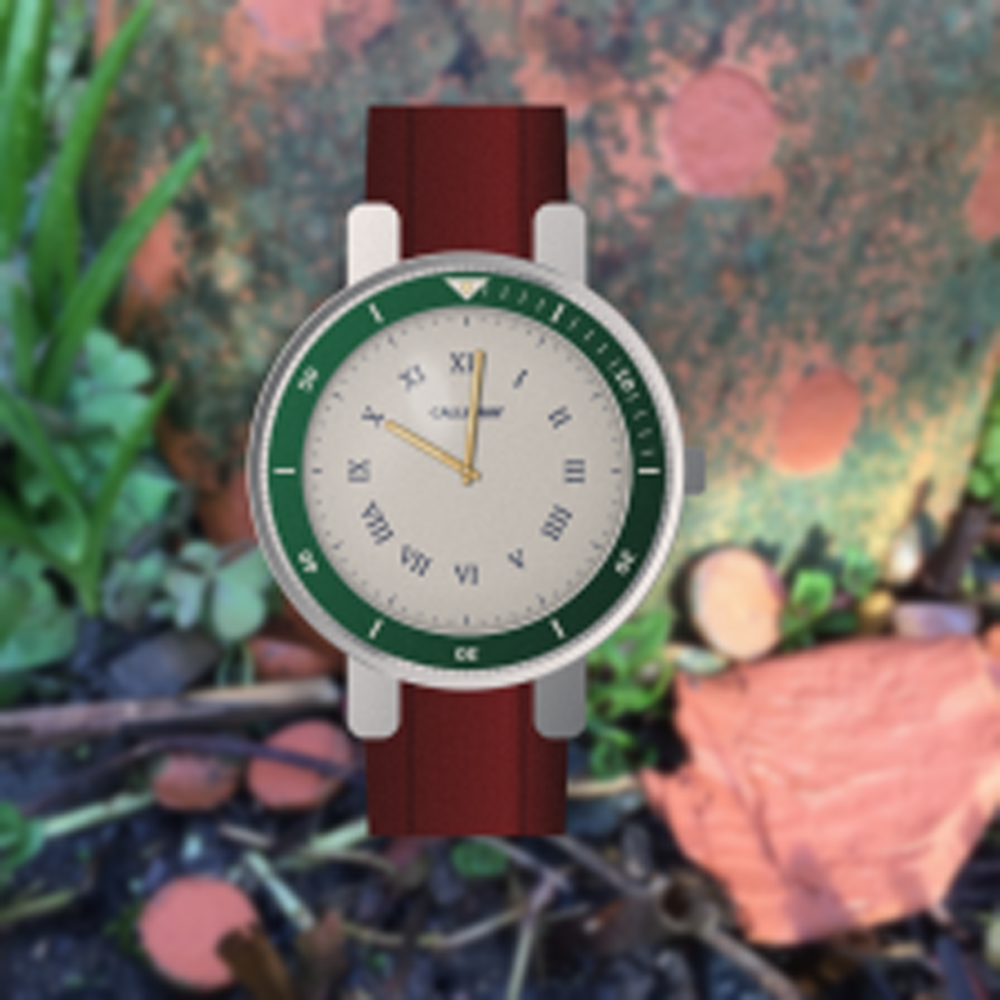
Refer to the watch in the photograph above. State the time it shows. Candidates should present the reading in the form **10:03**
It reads **10:01**
